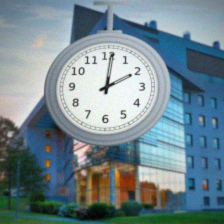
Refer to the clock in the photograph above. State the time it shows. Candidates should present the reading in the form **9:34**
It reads **2:01**
